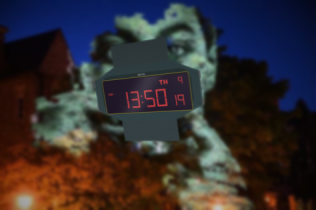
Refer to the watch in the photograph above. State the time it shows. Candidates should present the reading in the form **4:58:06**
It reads **13:50:19**
